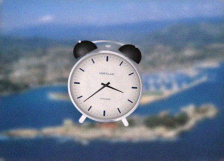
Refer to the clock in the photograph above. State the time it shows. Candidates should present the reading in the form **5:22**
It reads **3:38**
